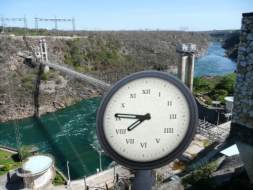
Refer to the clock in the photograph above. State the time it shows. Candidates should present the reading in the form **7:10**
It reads **7:46**
